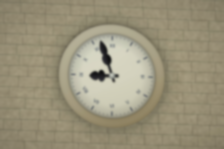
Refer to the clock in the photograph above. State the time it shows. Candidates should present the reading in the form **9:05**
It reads **8:57**
